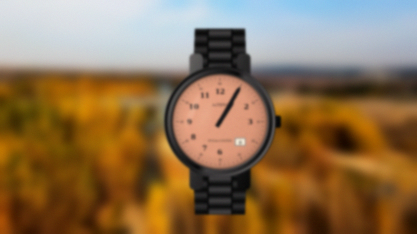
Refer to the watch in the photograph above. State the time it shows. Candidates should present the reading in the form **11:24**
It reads **1:05**
